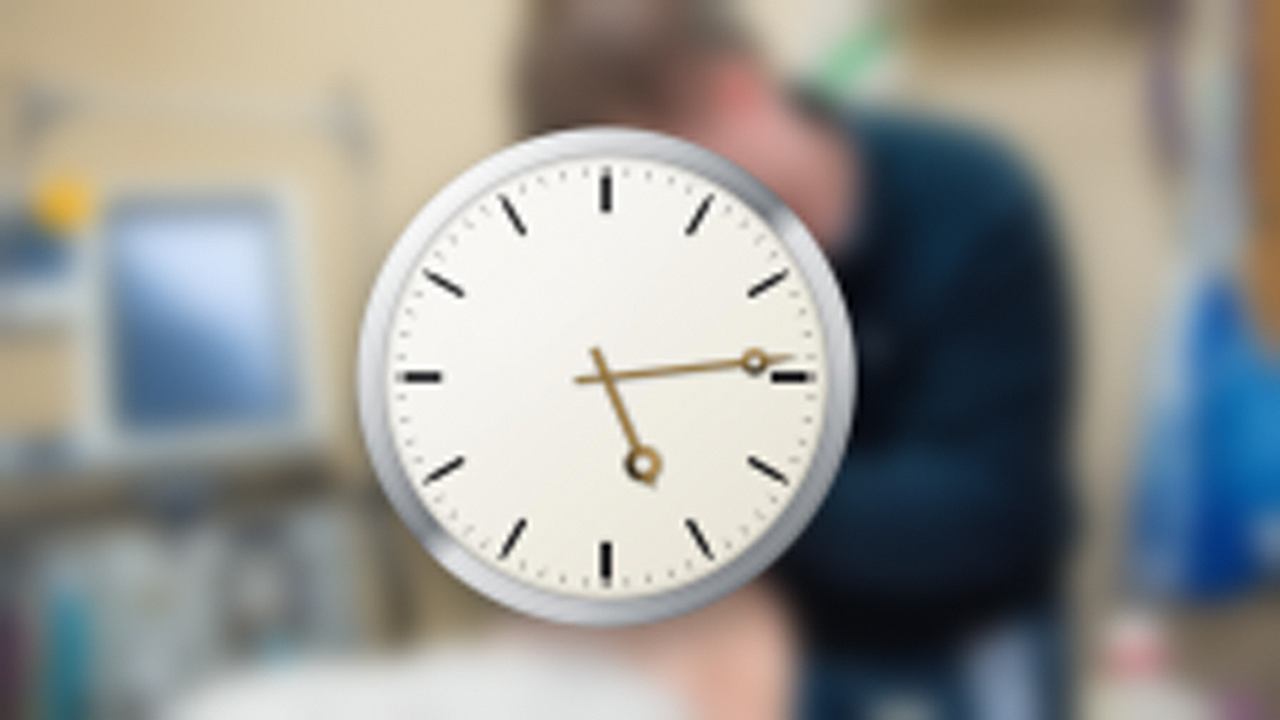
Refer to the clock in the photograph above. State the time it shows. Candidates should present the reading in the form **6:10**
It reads **5:14**
